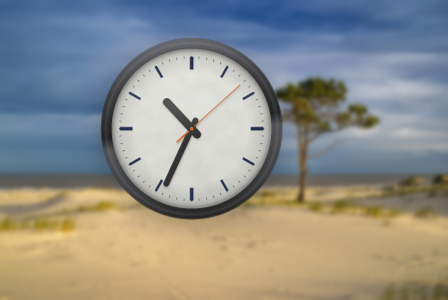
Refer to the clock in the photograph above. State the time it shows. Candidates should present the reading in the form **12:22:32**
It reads **10:34:08**
